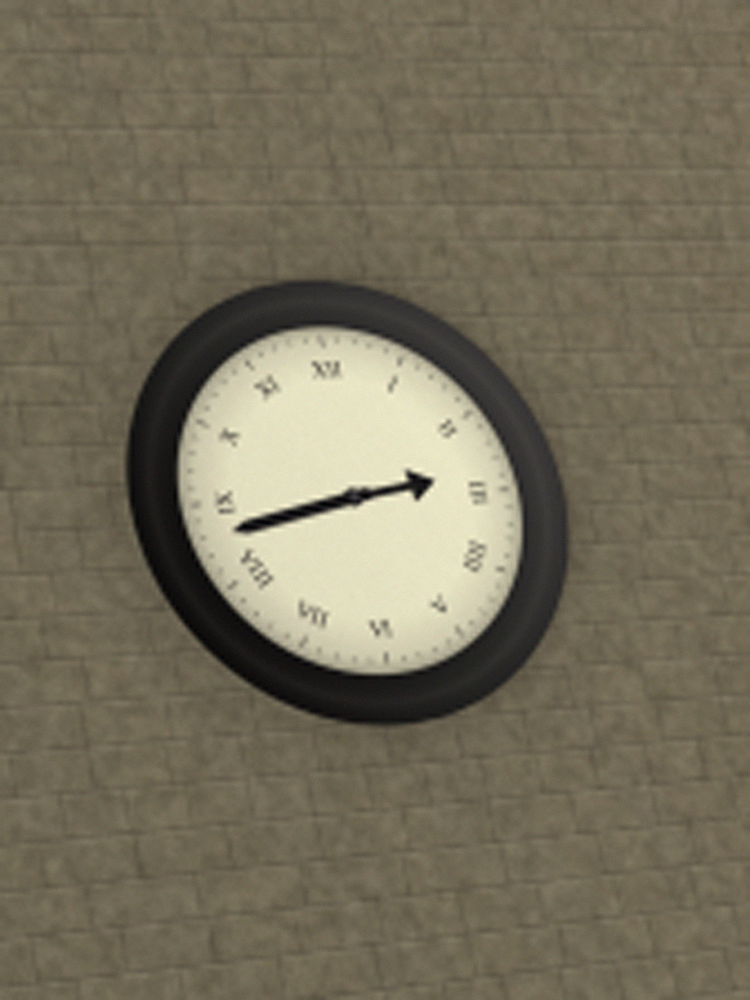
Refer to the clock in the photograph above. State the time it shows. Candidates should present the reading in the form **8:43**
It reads **2:43**
